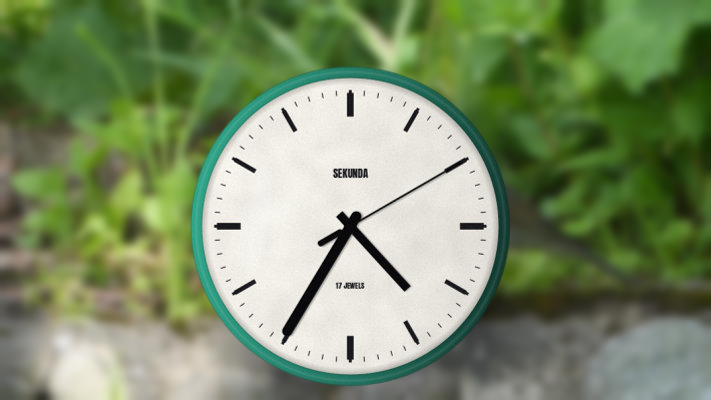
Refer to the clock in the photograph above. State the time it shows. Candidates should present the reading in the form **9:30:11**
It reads **4:35:10**
